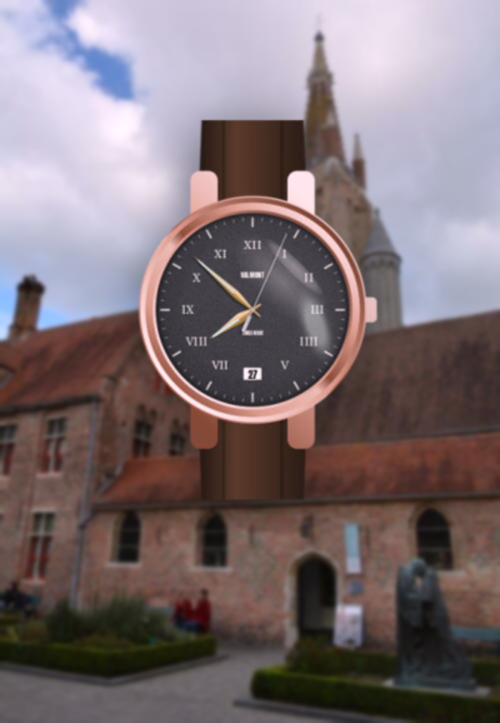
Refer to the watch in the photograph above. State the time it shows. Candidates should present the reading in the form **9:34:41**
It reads **7:52:04**
